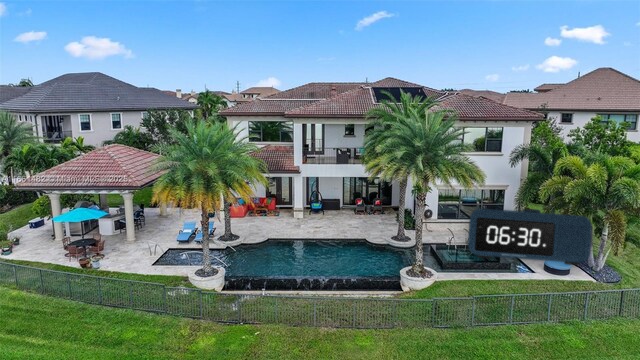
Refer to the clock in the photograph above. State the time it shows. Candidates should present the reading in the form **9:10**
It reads **6:30**
